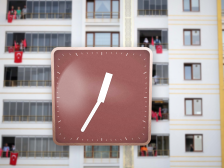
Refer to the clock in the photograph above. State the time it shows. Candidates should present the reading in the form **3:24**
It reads **12:35**
